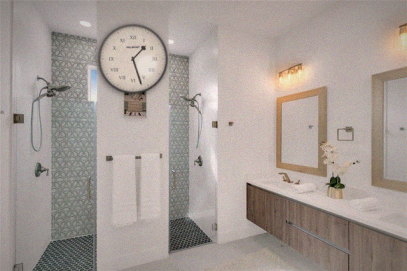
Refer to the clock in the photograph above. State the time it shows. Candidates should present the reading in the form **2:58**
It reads **1:27**
